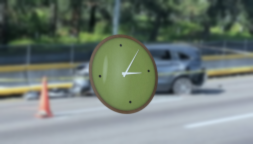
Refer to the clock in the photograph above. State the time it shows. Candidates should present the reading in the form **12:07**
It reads **3:07**
